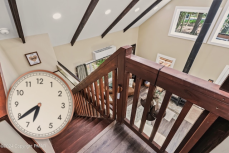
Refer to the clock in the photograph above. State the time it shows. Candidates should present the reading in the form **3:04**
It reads **6:39**
